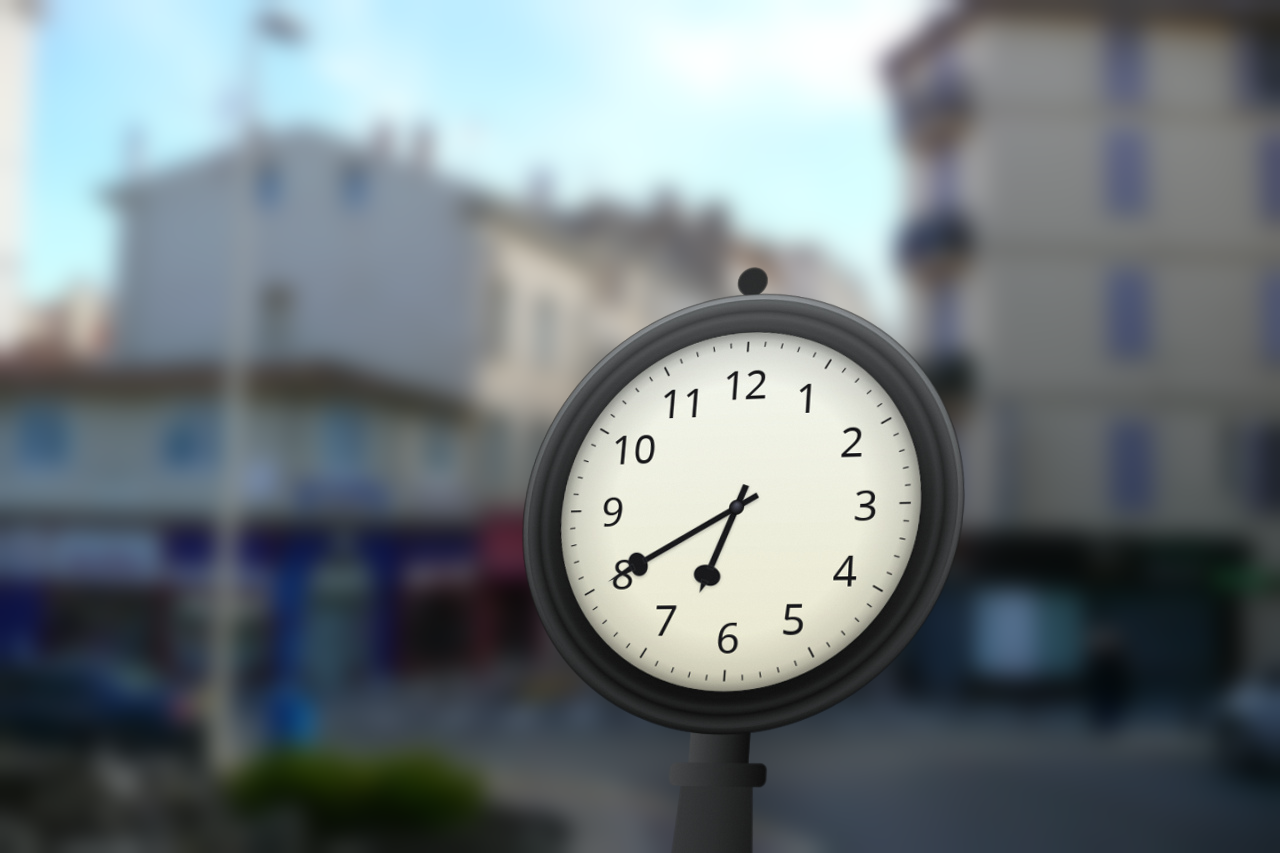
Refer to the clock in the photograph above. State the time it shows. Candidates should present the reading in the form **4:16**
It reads **6:40**
